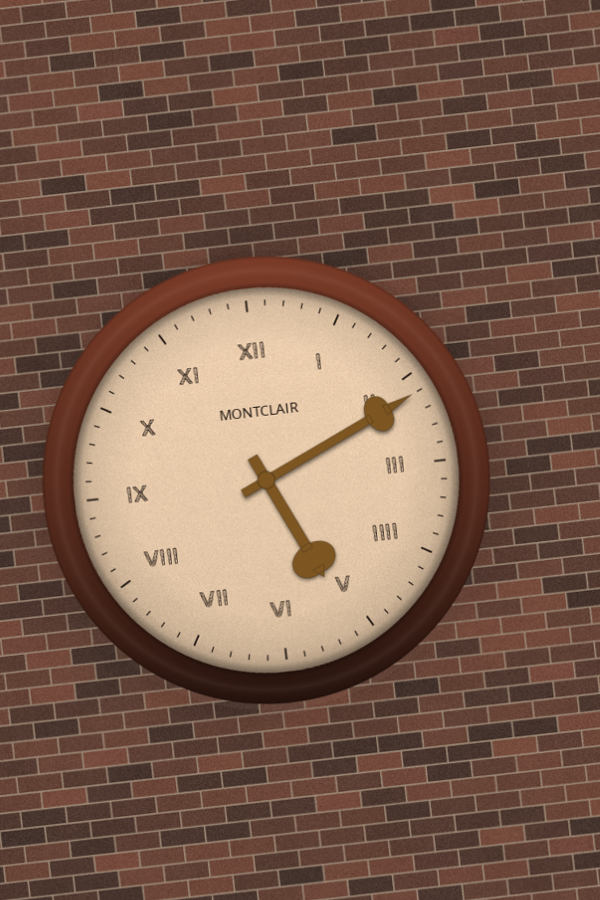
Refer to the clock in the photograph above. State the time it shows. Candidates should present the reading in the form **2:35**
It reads **5:11**
